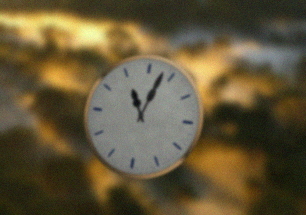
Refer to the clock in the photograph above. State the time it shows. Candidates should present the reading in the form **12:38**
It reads **11:03**
